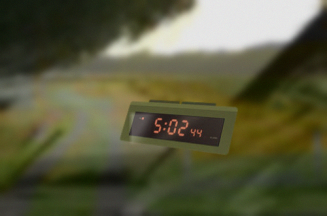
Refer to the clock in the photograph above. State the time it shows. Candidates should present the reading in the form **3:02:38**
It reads **5:02:44**
